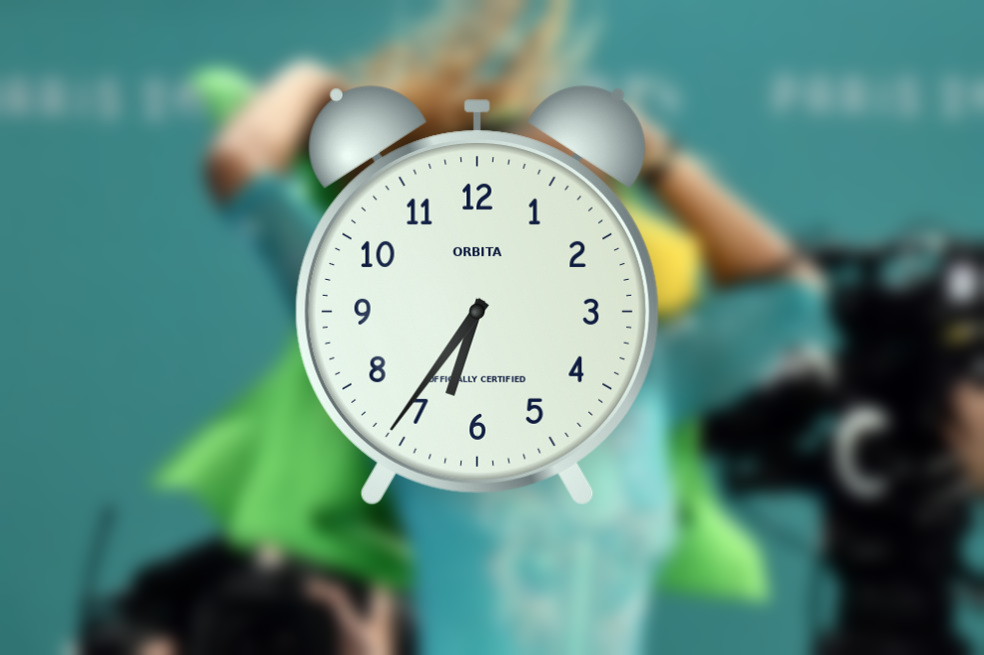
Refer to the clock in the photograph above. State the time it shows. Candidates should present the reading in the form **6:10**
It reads **6:36**
